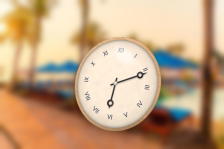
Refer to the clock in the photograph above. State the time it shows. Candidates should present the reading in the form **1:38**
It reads **6:11**
